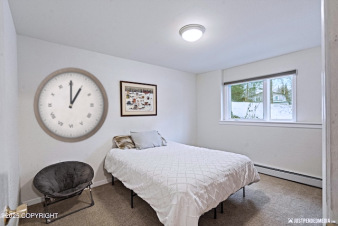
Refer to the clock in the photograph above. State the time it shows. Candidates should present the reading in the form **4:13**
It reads **1:00**
